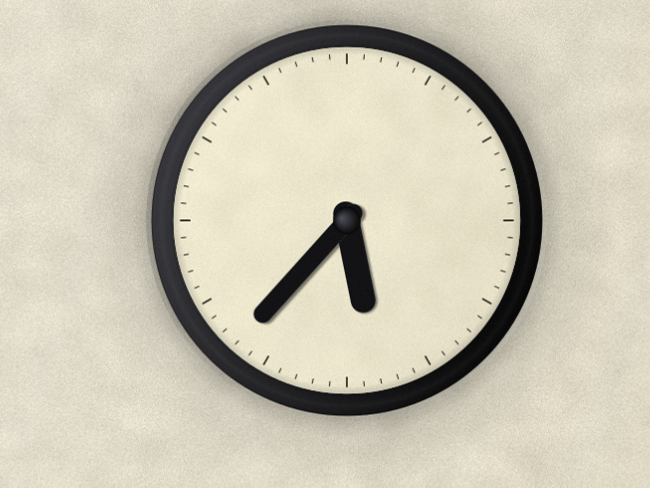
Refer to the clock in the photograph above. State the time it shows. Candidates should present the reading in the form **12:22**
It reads **5:37**
